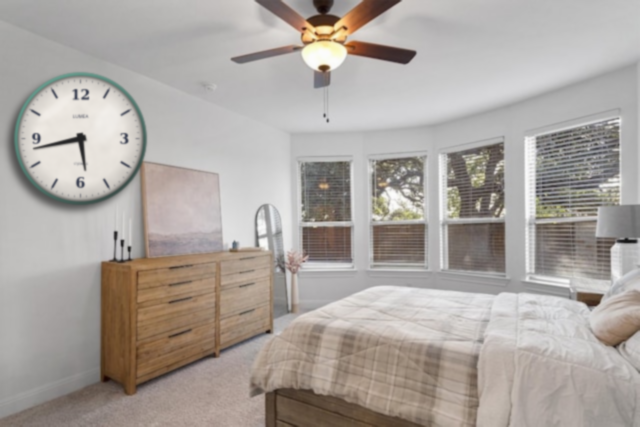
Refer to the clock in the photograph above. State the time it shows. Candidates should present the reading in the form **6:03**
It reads **5:43**
